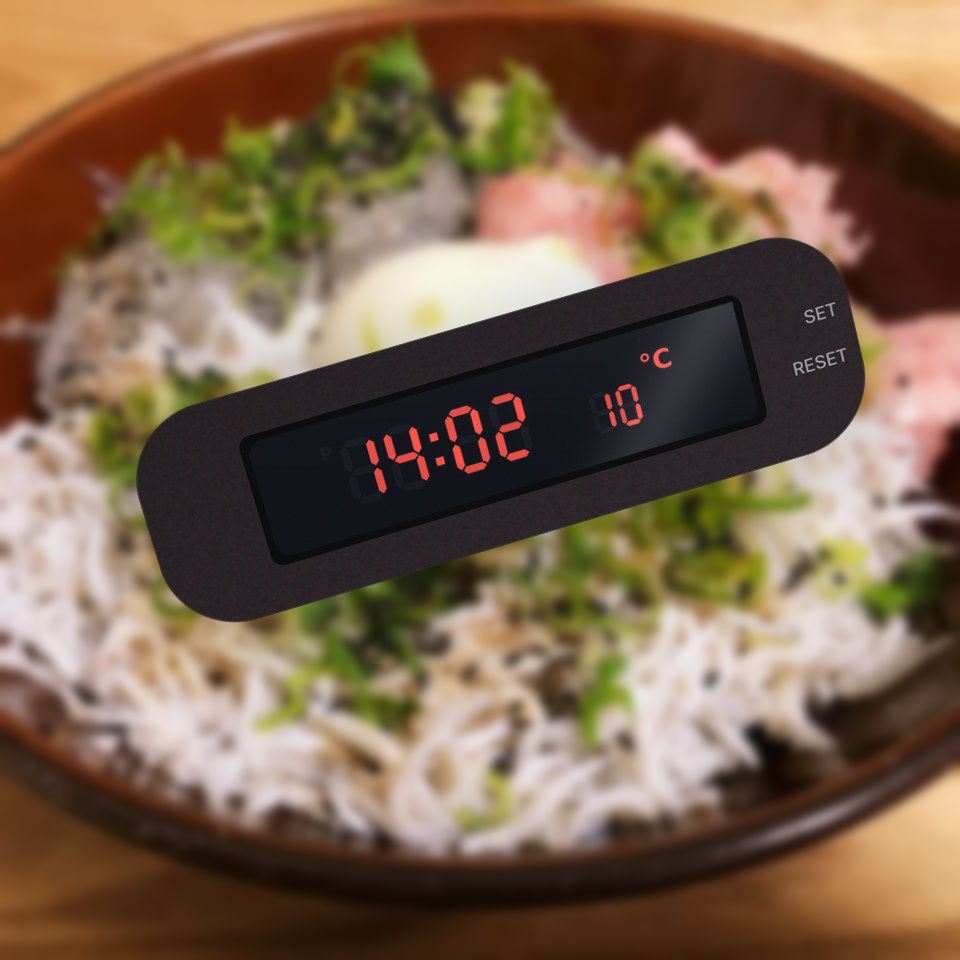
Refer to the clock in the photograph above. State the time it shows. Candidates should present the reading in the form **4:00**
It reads **14:02**
